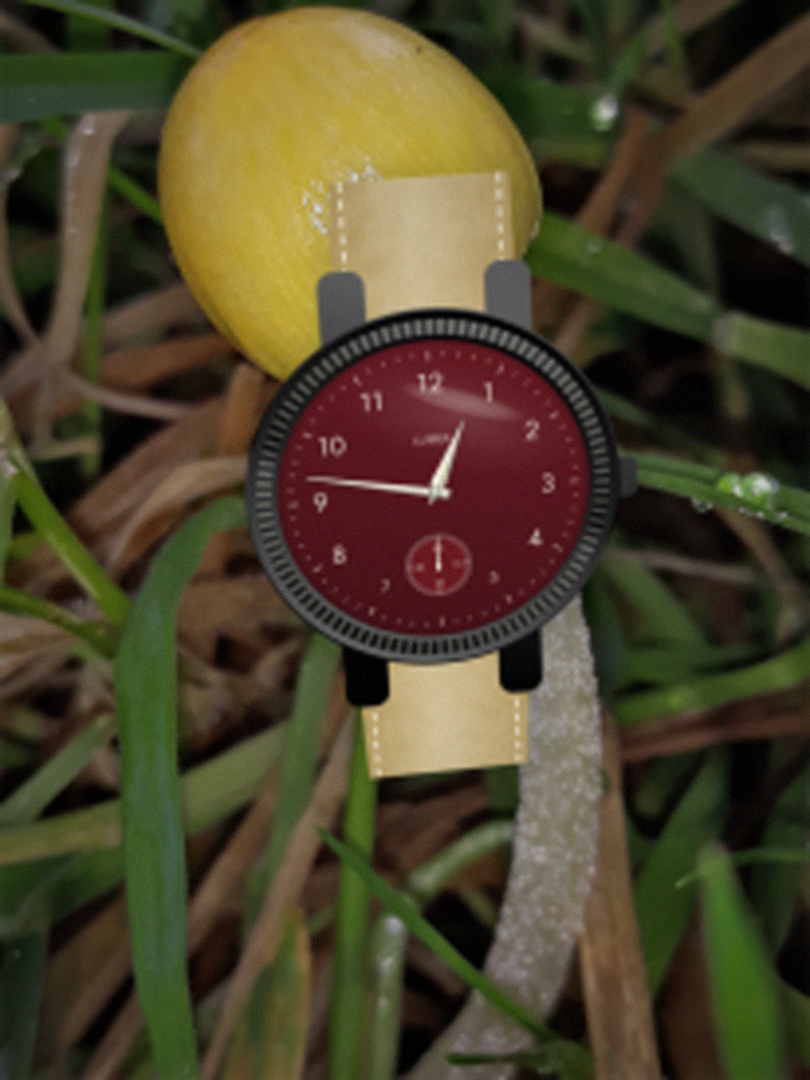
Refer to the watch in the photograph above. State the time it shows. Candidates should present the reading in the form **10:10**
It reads **12:47**
